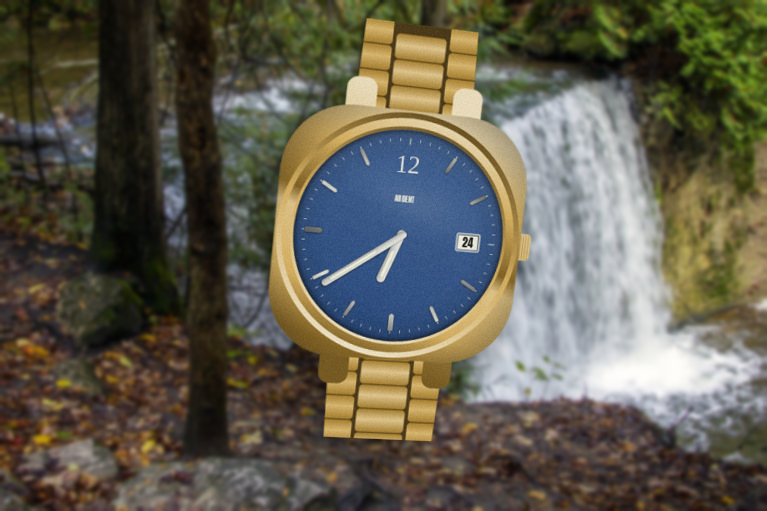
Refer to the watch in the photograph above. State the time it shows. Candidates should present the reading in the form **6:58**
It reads **6:39**
